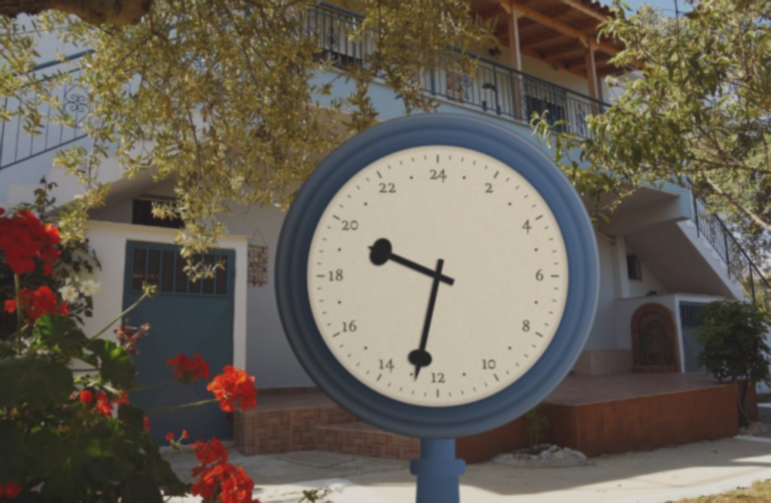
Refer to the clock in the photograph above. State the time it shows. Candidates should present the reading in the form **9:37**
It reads **19:32**
